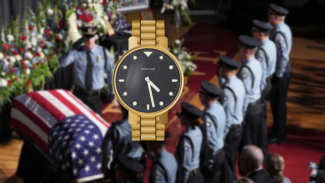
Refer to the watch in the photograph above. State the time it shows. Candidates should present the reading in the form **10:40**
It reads **4:28**
